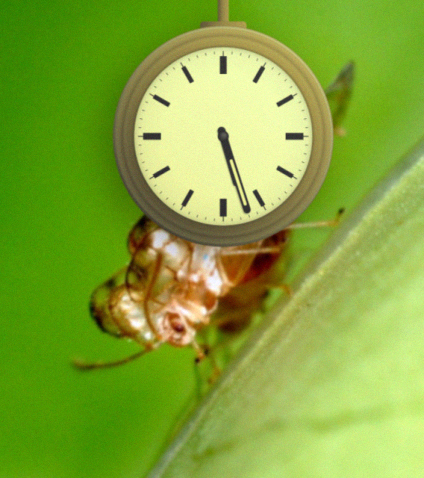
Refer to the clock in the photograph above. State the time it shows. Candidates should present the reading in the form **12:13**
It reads **5:27**
